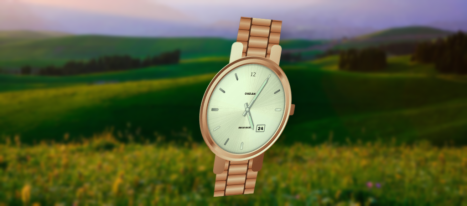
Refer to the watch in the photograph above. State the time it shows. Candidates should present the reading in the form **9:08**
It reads **5:05**
